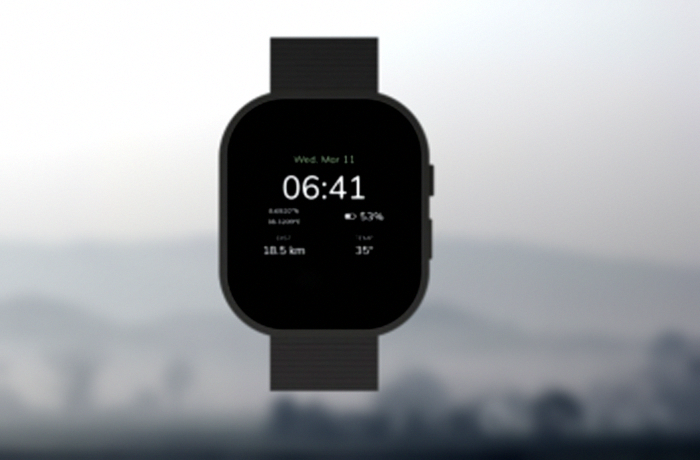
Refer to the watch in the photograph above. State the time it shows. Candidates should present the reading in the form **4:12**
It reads **6:41**
